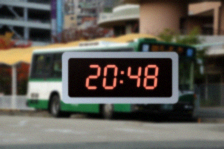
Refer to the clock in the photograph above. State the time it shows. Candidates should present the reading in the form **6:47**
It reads **20:48**
